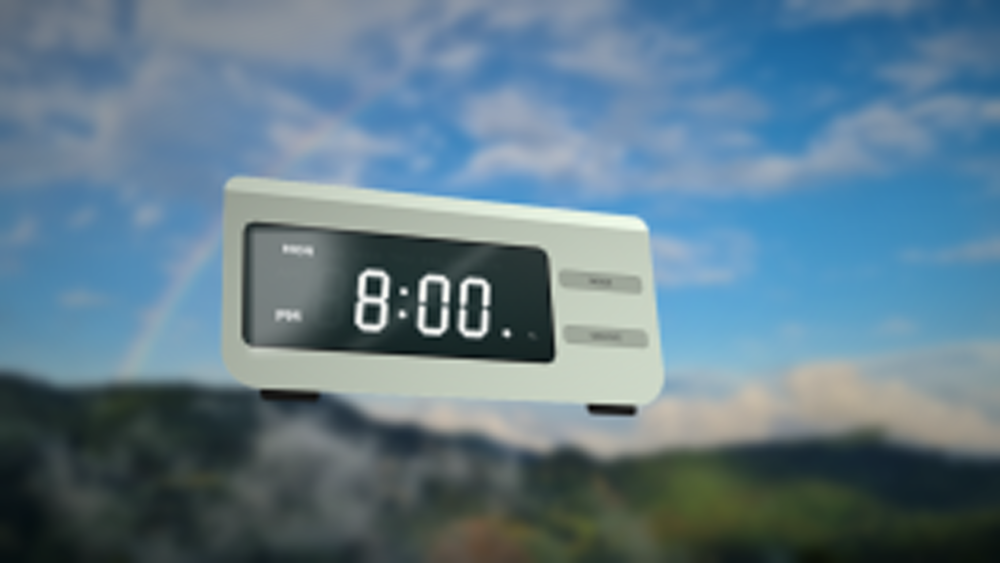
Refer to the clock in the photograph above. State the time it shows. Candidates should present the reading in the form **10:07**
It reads **8:00**
